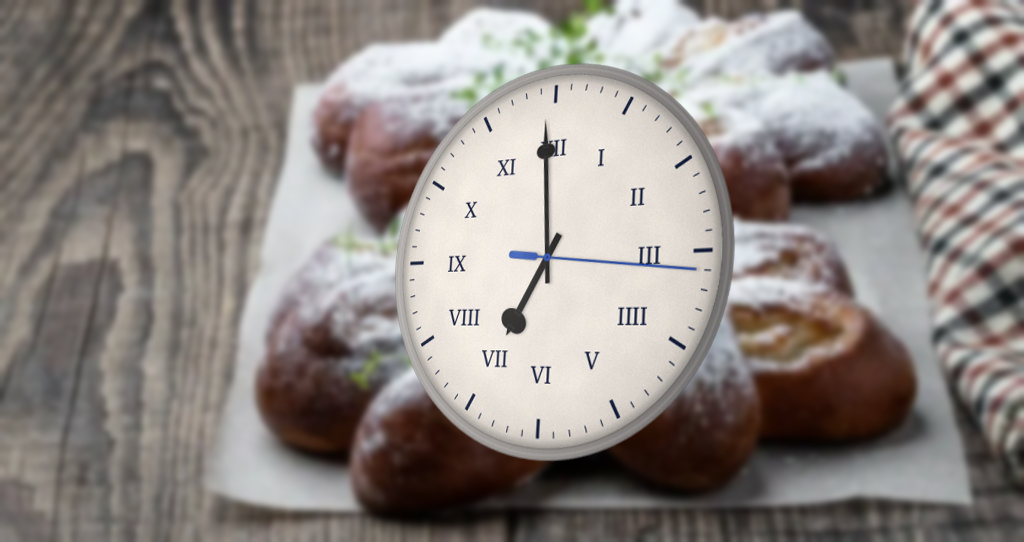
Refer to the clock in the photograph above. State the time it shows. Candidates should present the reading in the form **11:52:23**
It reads **6:59:16**
